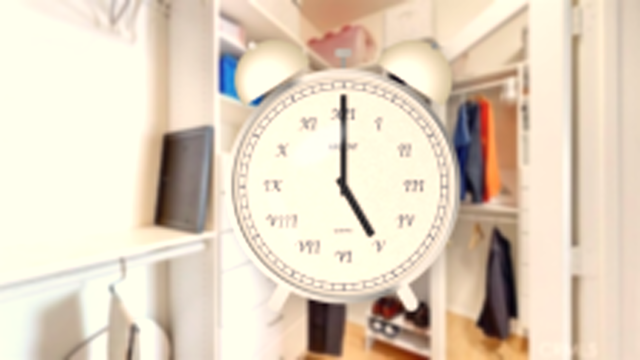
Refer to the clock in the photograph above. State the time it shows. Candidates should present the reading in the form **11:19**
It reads **5:00**
